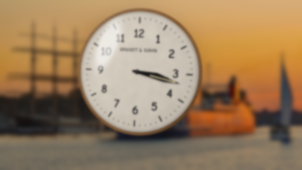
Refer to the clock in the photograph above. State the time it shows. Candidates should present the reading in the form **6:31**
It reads **3:17**
